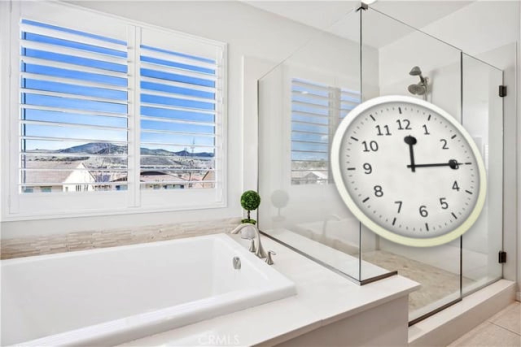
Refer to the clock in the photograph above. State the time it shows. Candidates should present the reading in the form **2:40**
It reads **12:15**
